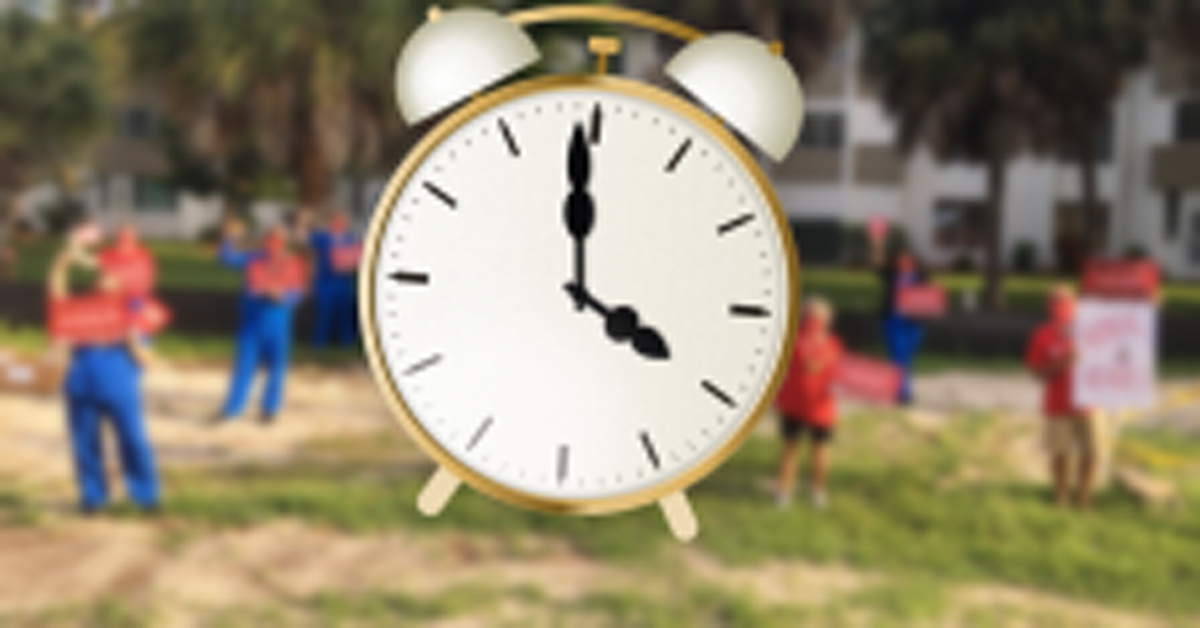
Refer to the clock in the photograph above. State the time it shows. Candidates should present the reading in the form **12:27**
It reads **3:59**
